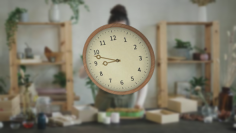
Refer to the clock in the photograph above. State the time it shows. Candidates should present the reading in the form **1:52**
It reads **8:48**
